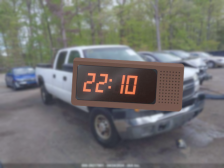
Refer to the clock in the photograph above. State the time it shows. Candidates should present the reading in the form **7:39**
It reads **22:10**
